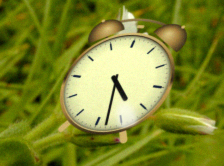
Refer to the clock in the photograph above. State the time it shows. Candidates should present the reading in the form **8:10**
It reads **4:28**
